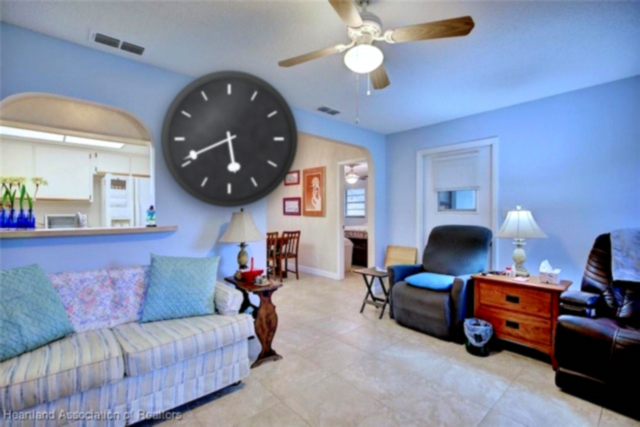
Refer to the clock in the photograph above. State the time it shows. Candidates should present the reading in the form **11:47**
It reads **5:41**
